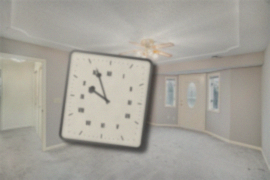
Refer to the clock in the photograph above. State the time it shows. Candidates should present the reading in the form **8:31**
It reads **9:56**
